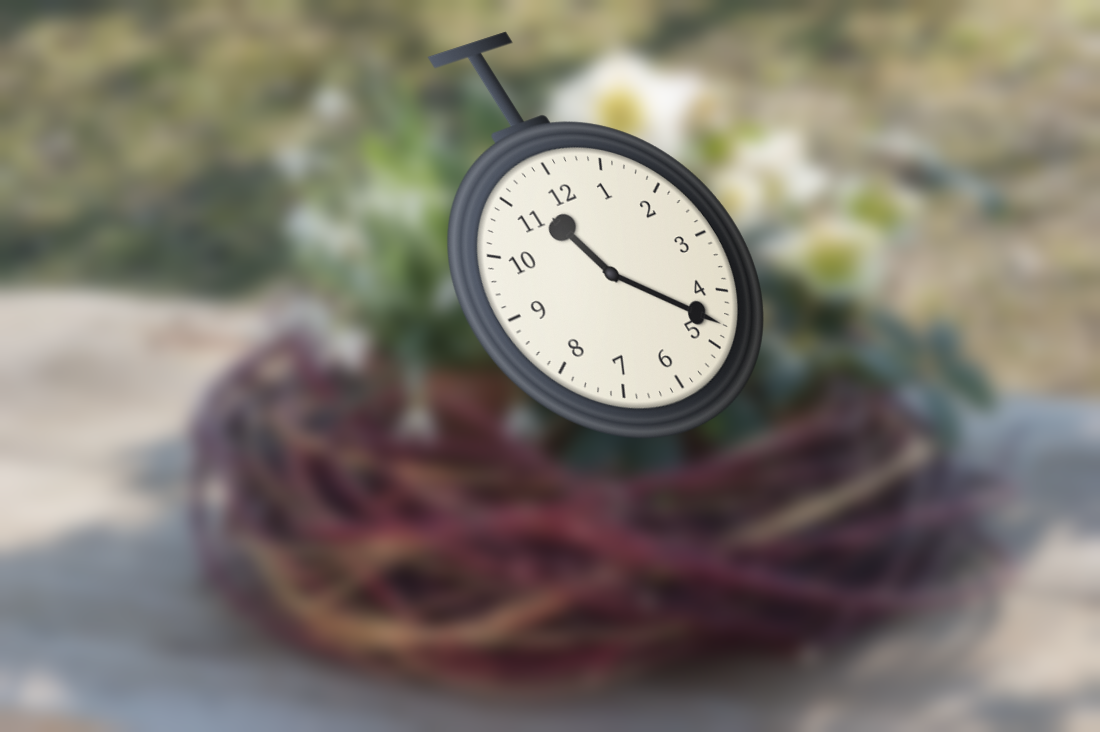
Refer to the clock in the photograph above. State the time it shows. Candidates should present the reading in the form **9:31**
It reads **11:23**
